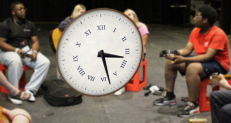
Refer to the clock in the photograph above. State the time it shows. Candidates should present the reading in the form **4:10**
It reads **3:28**
